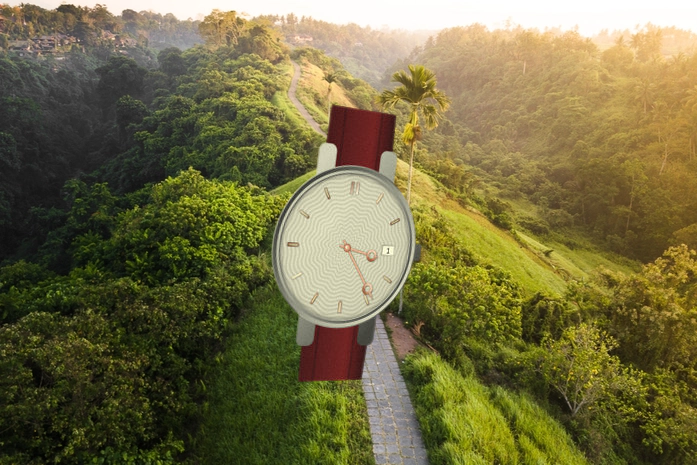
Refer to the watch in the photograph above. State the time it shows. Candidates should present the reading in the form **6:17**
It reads **3:24**
